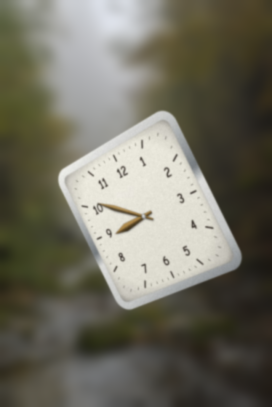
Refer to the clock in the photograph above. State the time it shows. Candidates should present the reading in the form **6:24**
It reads **8:51**
